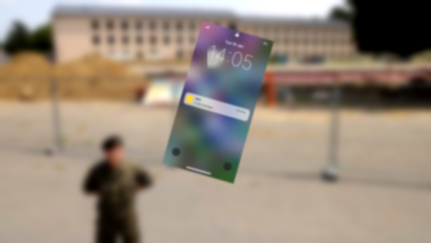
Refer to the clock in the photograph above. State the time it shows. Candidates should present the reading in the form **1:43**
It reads **14:05**
